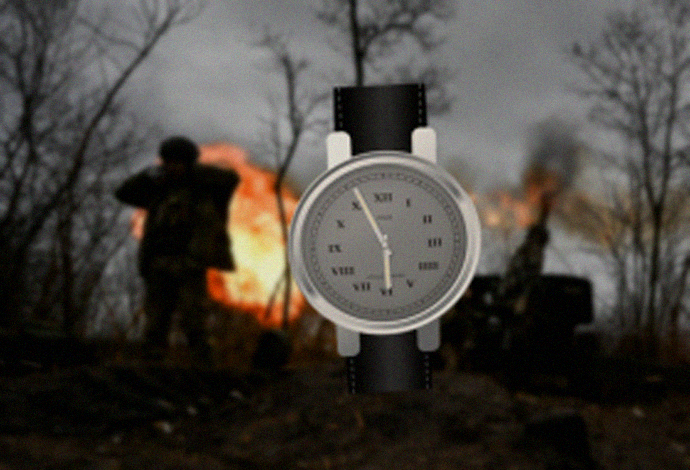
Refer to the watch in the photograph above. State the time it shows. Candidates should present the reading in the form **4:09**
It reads **5:56**
